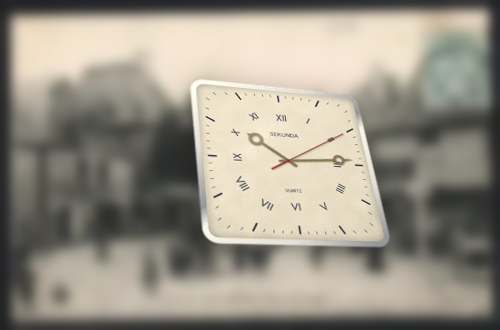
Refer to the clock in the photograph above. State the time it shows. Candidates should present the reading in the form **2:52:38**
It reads **10:14:10**
